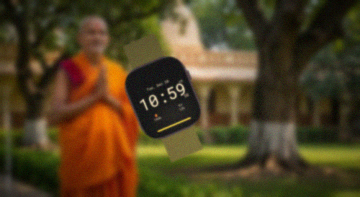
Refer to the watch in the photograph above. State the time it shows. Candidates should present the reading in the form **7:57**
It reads **10:59**
